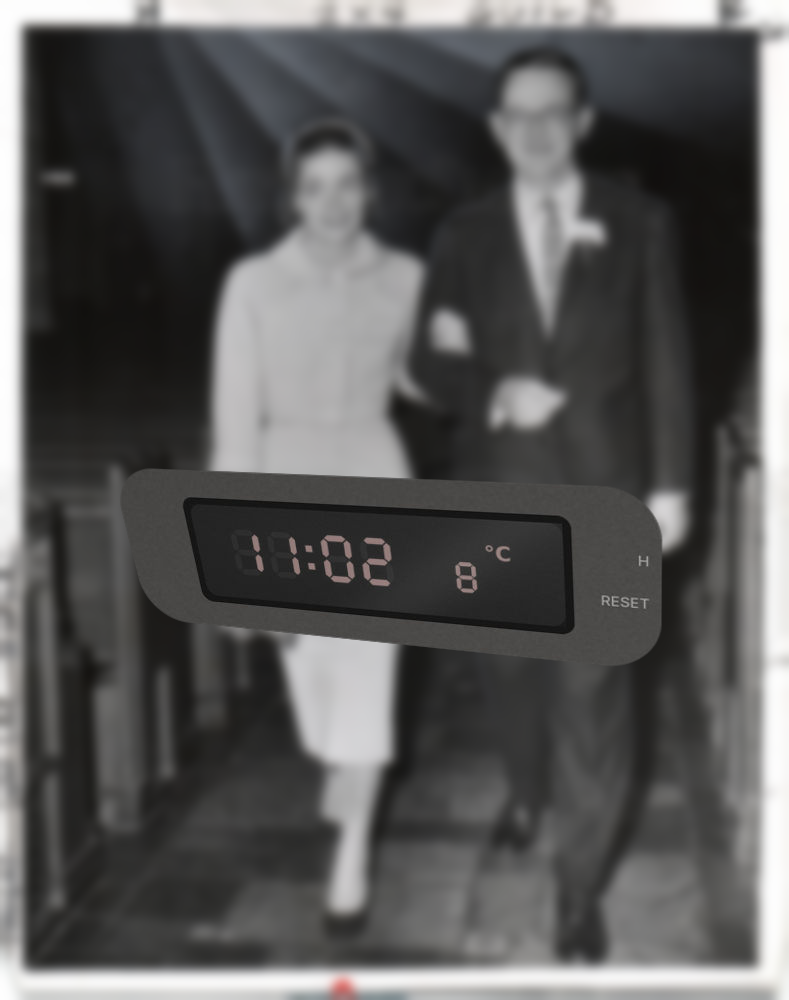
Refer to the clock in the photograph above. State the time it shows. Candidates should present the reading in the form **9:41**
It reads **11:02**
